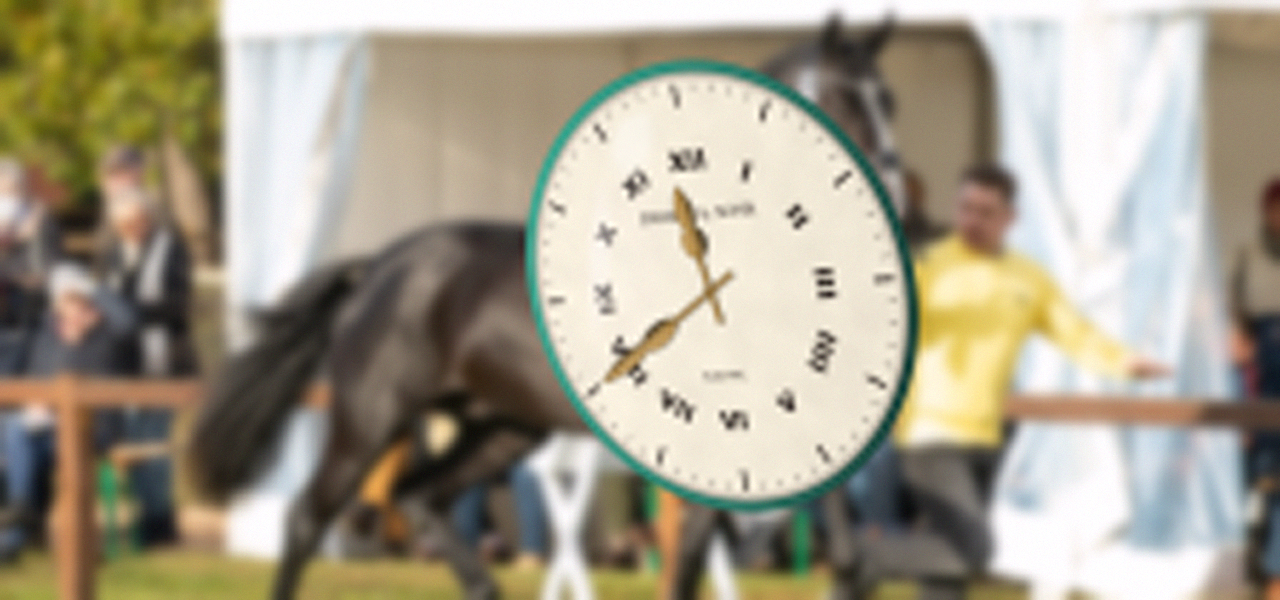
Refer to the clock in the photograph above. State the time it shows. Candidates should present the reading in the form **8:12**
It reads **11:40**
